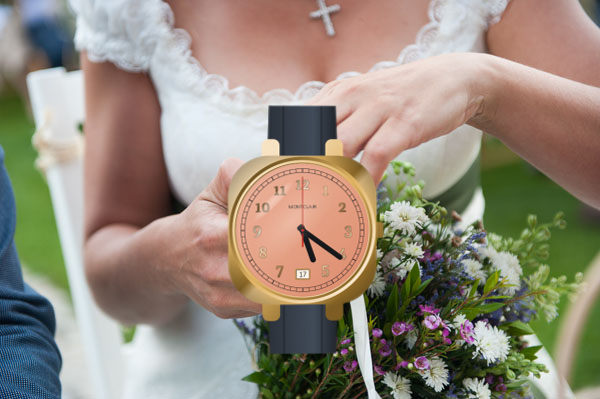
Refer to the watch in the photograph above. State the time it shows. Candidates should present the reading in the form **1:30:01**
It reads **5:21:00**
